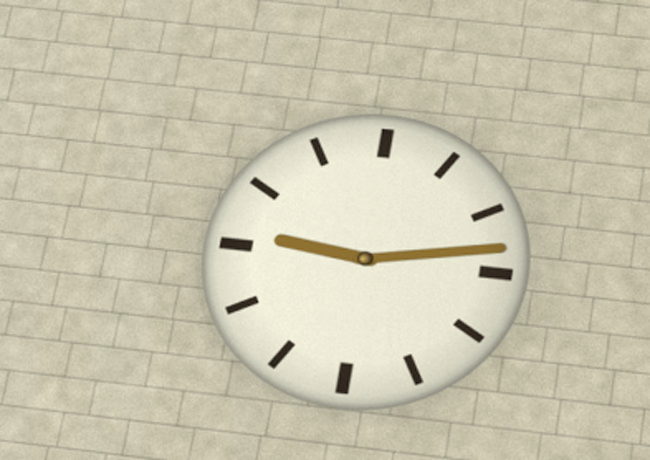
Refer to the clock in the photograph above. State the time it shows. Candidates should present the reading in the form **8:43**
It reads **9:13**
